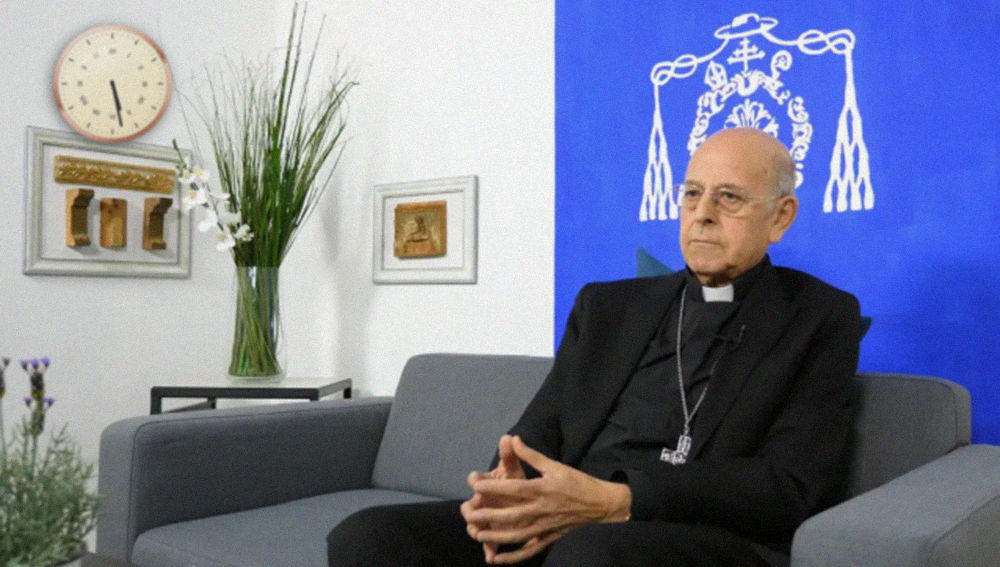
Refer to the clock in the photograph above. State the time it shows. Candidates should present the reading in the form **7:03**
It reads **5:28**
